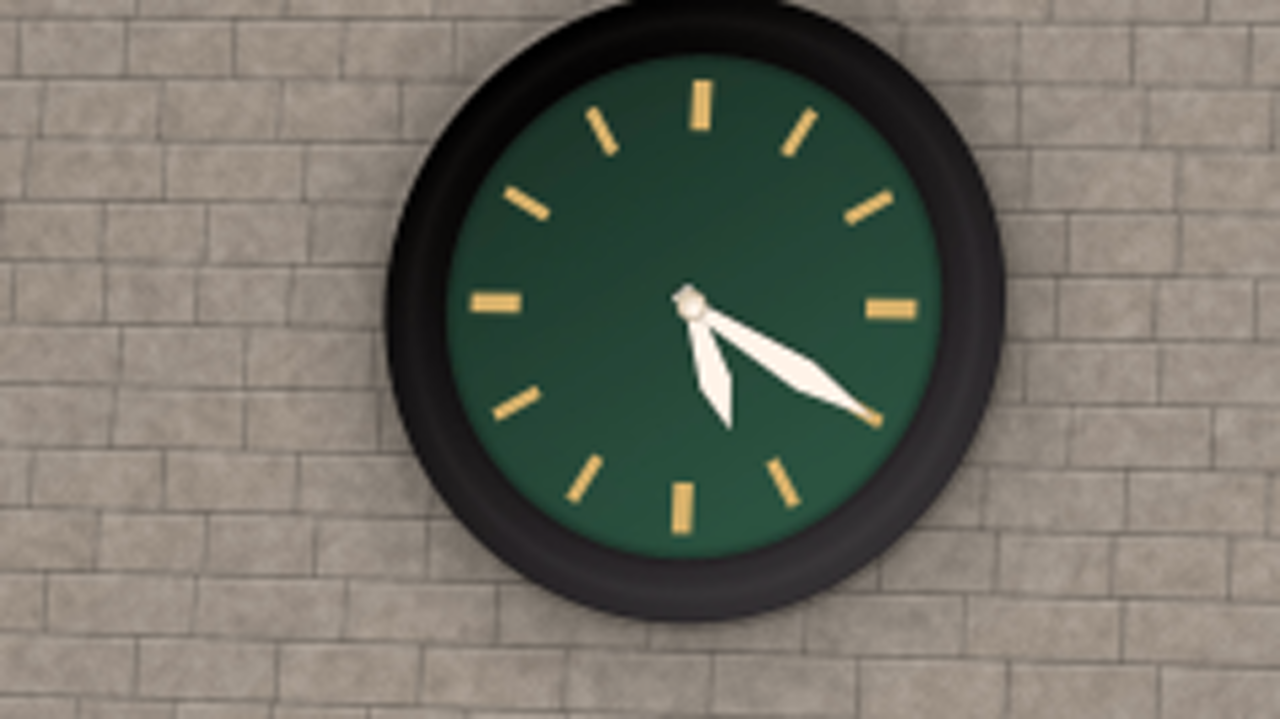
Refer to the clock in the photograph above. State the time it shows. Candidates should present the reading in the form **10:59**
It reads **5:20**
